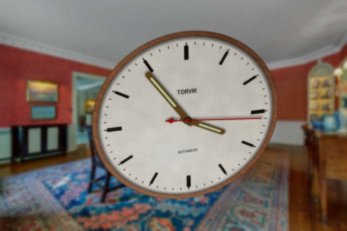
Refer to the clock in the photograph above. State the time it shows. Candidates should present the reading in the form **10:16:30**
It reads **3:54:16**
